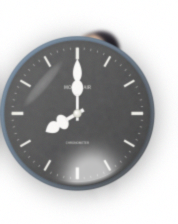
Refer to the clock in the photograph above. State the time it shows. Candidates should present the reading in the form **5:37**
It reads **8:00**
